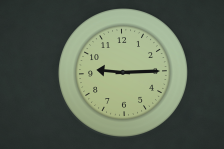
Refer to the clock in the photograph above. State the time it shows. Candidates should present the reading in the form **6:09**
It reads **9:15**
